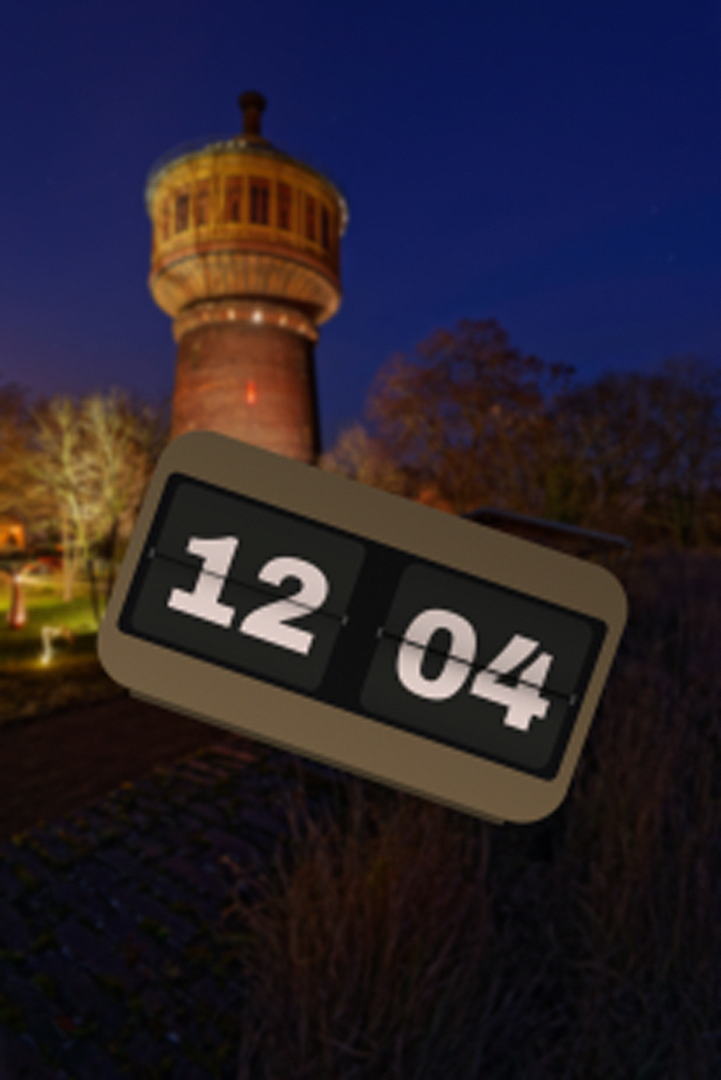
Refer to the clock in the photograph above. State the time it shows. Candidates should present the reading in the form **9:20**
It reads **12:04**
